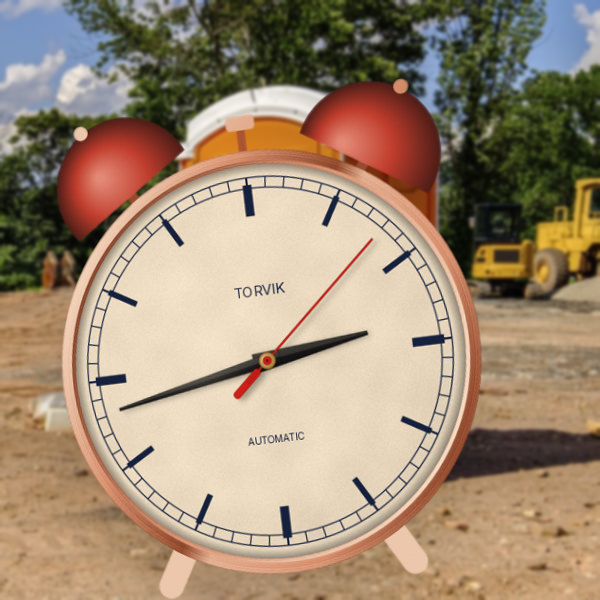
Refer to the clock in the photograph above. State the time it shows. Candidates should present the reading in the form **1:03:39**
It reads **2:43:08**
